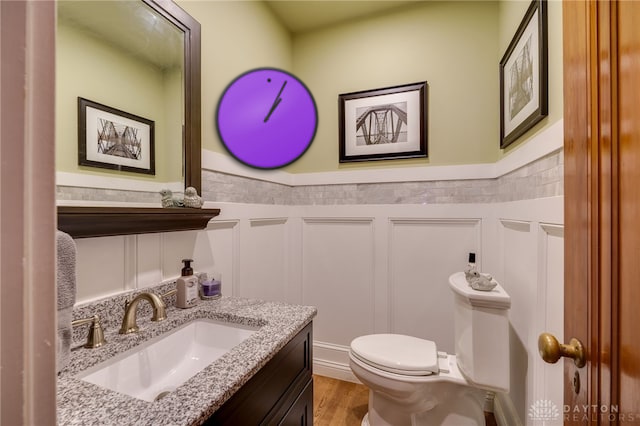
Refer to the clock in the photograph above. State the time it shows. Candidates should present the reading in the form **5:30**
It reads **1:04**
